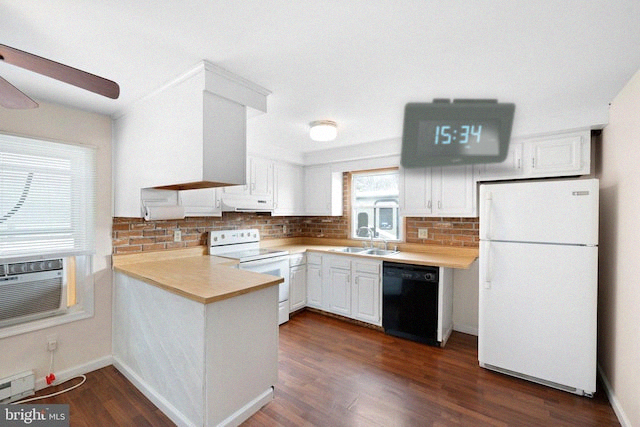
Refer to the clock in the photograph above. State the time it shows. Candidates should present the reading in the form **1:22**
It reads **15:34**
